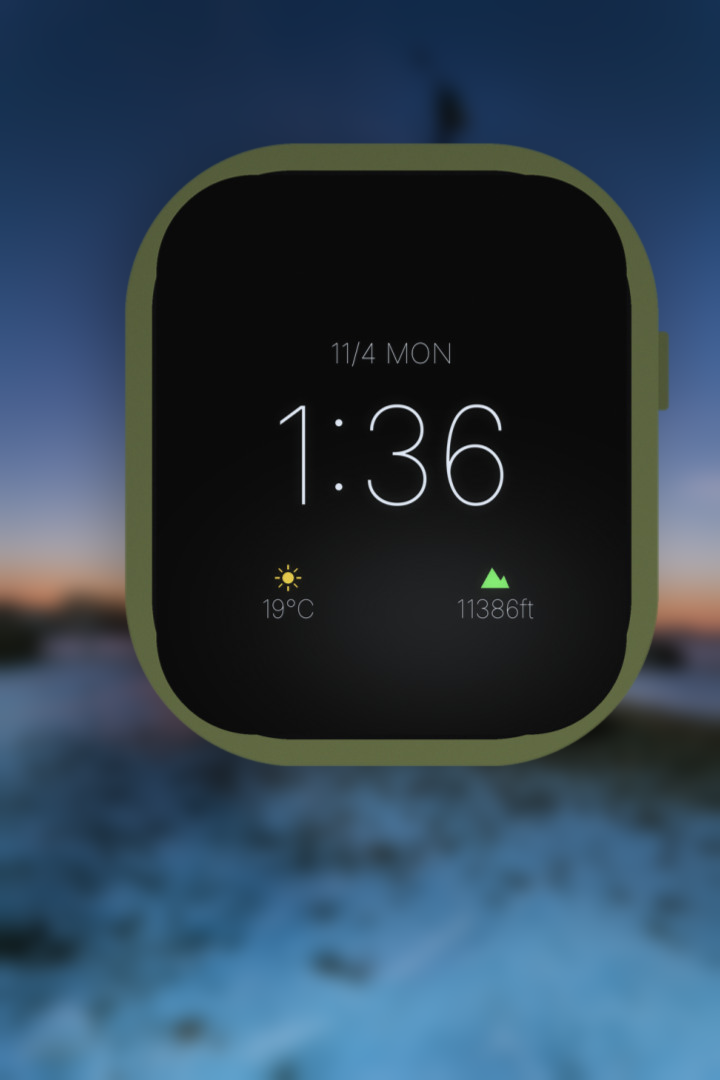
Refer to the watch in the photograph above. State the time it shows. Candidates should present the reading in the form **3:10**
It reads **1:36**
